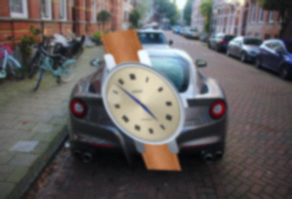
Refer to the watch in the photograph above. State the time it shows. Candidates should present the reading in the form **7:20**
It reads **4:53**
